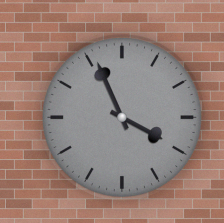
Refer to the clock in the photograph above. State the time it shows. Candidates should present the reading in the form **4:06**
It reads **3:56**
